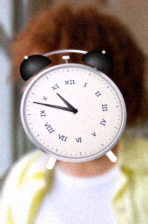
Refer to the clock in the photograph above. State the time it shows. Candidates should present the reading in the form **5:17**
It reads **10:48**
